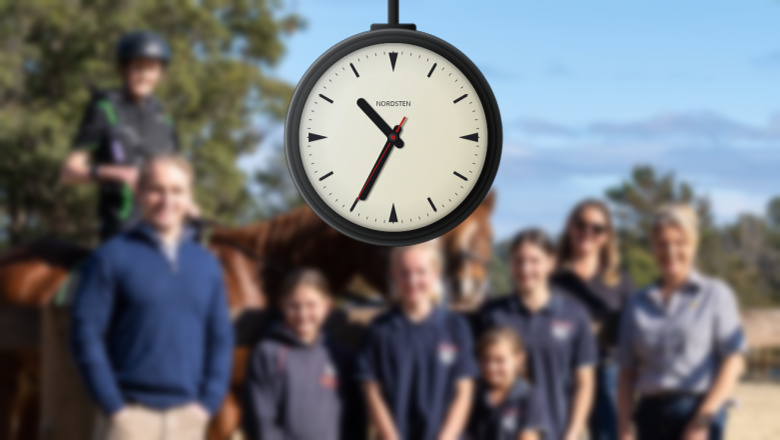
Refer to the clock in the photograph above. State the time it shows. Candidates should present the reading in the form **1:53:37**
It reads **10:34:35**
